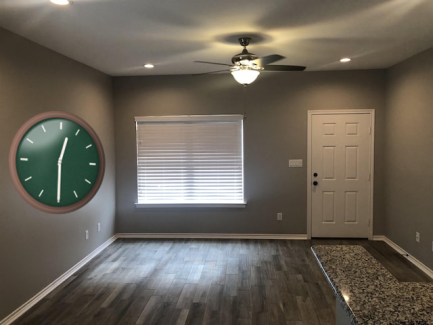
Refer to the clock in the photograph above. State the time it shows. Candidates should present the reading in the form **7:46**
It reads **12:30**
